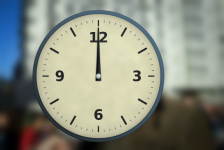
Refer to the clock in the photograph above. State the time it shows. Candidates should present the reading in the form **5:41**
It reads **12:00**
